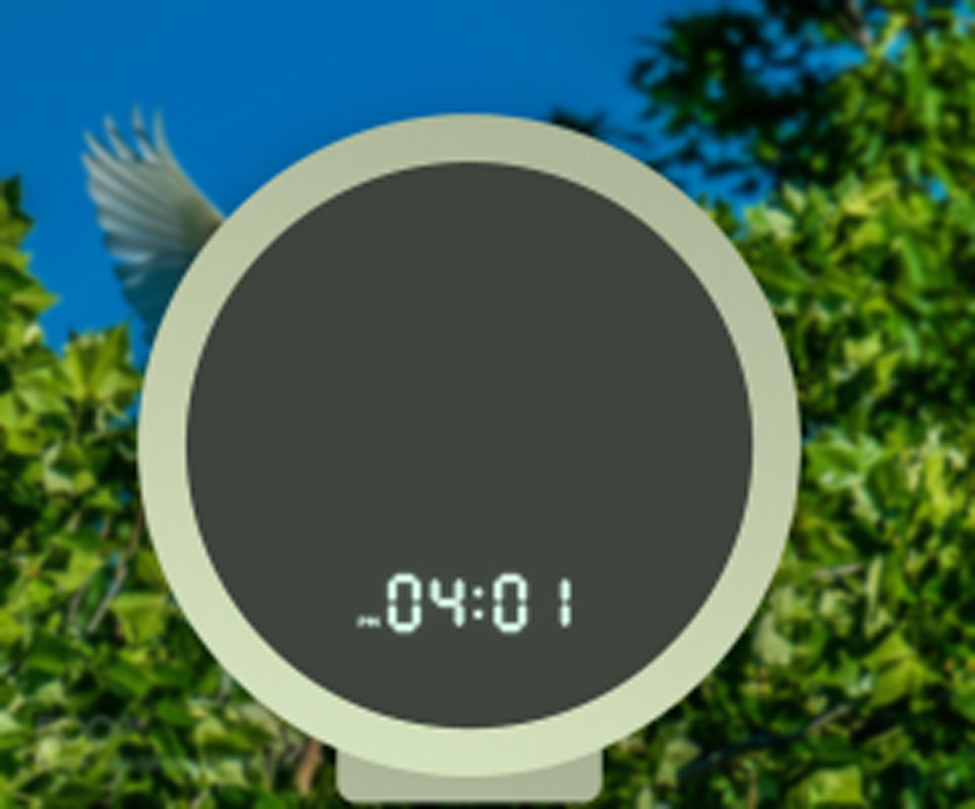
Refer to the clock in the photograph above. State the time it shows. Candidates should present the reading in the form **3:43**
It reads **4:01**
